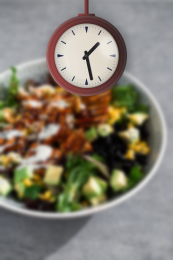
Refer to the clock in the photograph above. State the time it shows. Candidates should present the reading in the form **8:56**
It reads **1:28**
